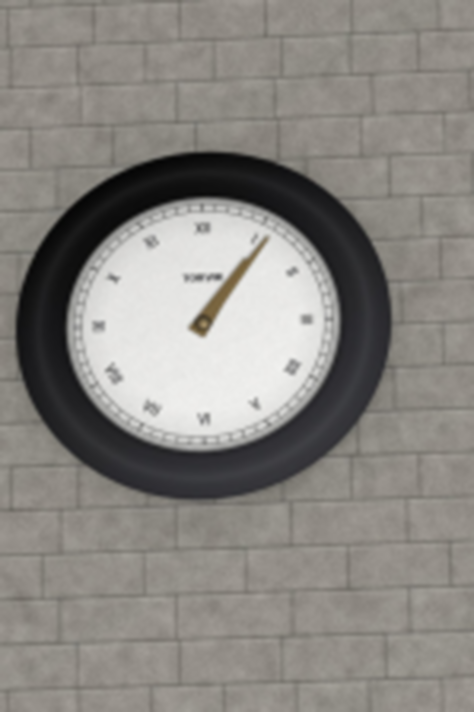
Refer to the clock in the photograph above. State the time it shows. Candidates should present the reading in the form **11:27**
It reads **1:06**
